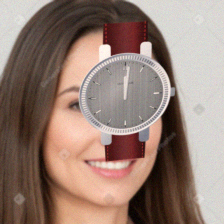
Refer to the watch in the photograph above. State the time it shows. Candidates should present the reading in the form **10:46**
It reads **12:01**
